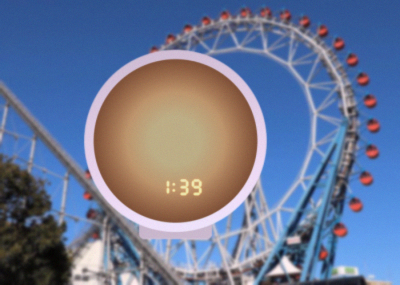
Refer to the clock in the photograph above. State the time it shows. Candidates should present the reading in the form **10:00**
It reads **1:39**
